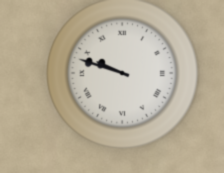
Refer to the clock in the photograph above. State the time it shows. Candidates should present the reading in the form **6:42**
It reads **9:48**
